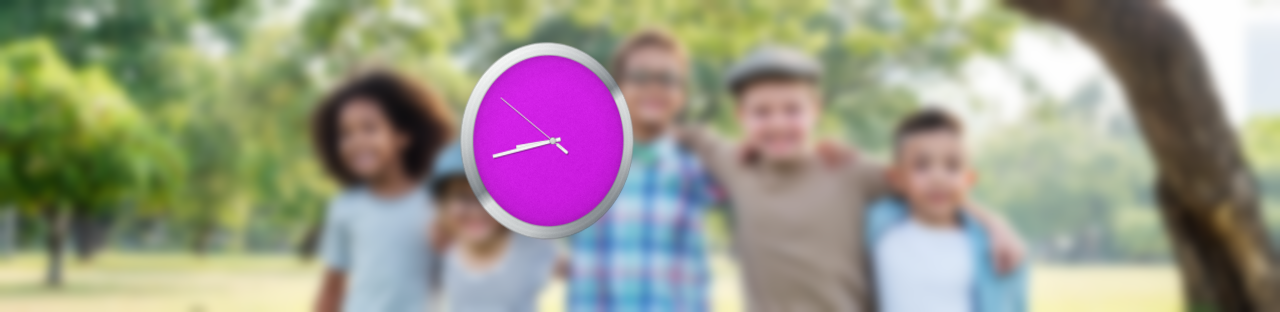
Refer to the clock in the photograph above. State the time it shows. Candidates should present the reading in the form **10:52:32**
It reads **8:42:51**
